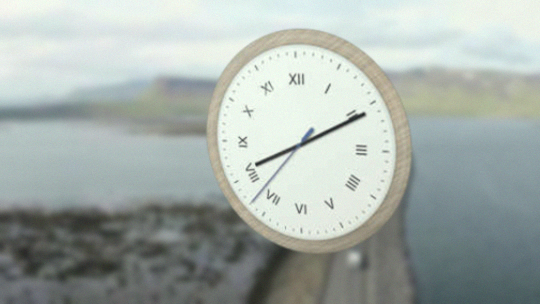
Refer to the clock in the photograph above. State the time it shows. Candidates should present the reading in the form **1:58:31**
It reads **8:10:37**
